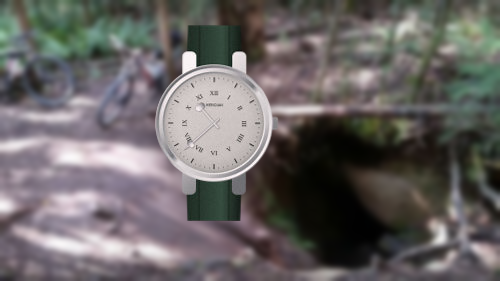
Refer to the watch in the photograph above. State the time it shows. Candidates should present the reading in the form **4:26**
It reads **10:38**
